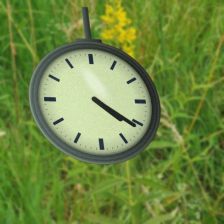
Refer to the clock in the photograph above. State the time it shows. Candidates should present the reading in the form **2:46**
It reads **4:21**
